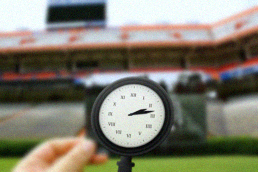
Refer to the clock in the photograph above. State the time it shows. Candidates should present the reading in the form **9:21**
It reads **2:13**
